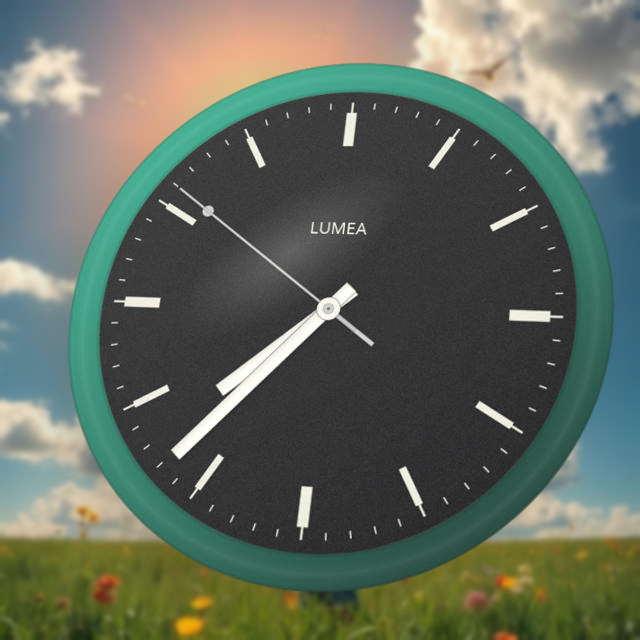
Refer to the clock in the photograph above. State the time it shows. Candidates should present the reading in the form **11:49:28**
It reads **7:36:51**
